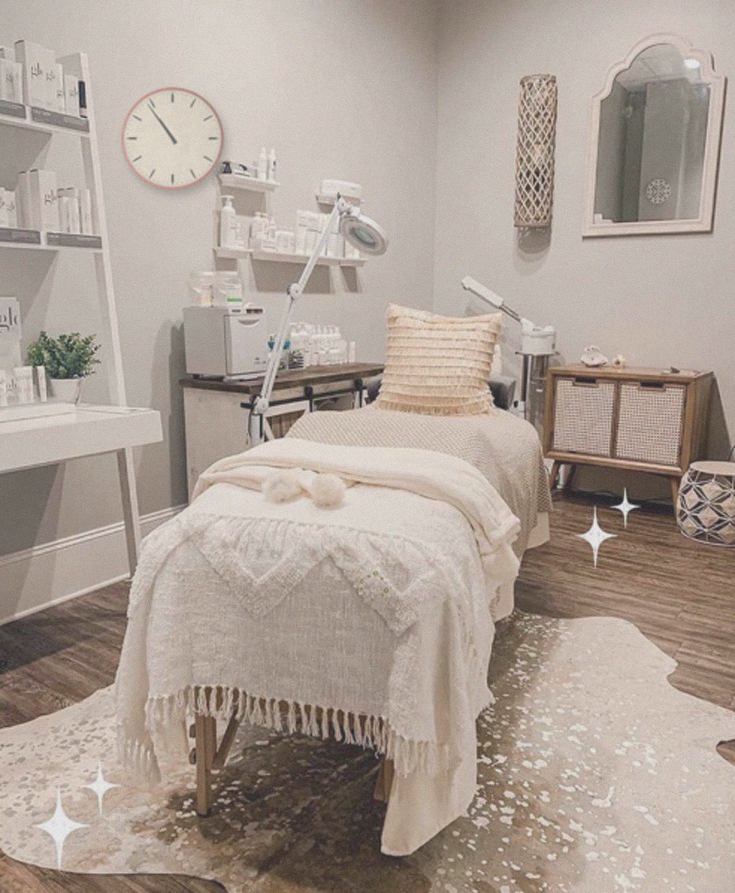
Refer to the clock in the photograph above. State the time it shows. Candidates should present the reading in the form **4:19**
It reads **10:54**
